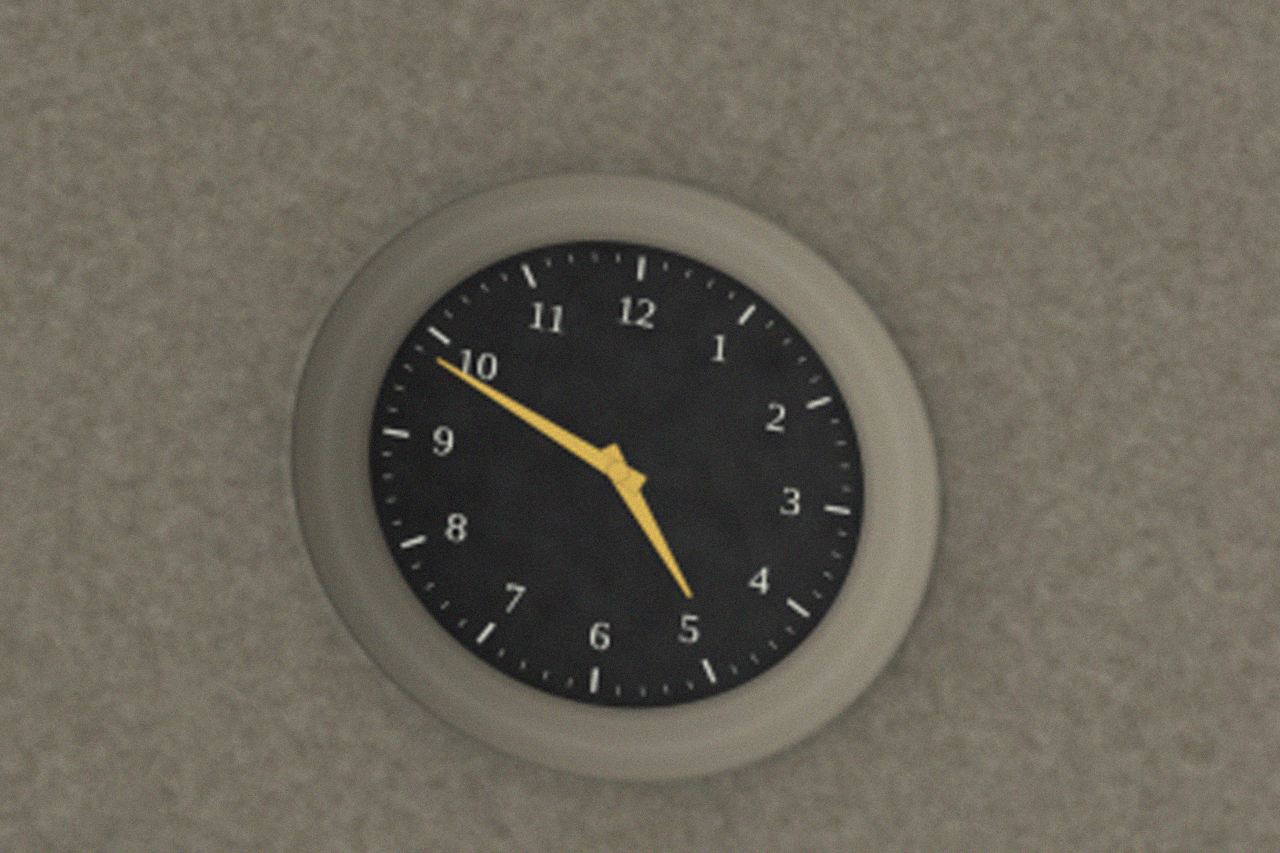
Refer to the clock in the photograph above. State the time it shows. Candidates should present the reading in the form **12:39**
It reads **4:49**
